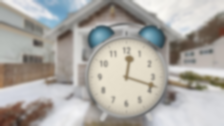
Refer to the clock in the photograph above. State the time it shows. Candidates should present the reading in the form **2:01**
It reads **12:18**
